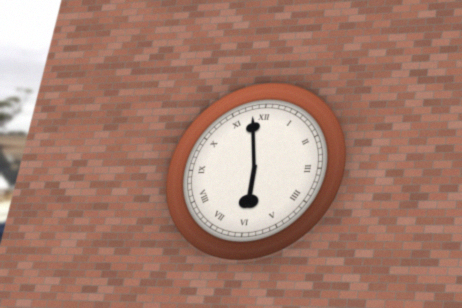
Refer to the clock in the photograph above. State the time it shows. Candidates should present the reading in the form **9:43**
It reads **5:58**
